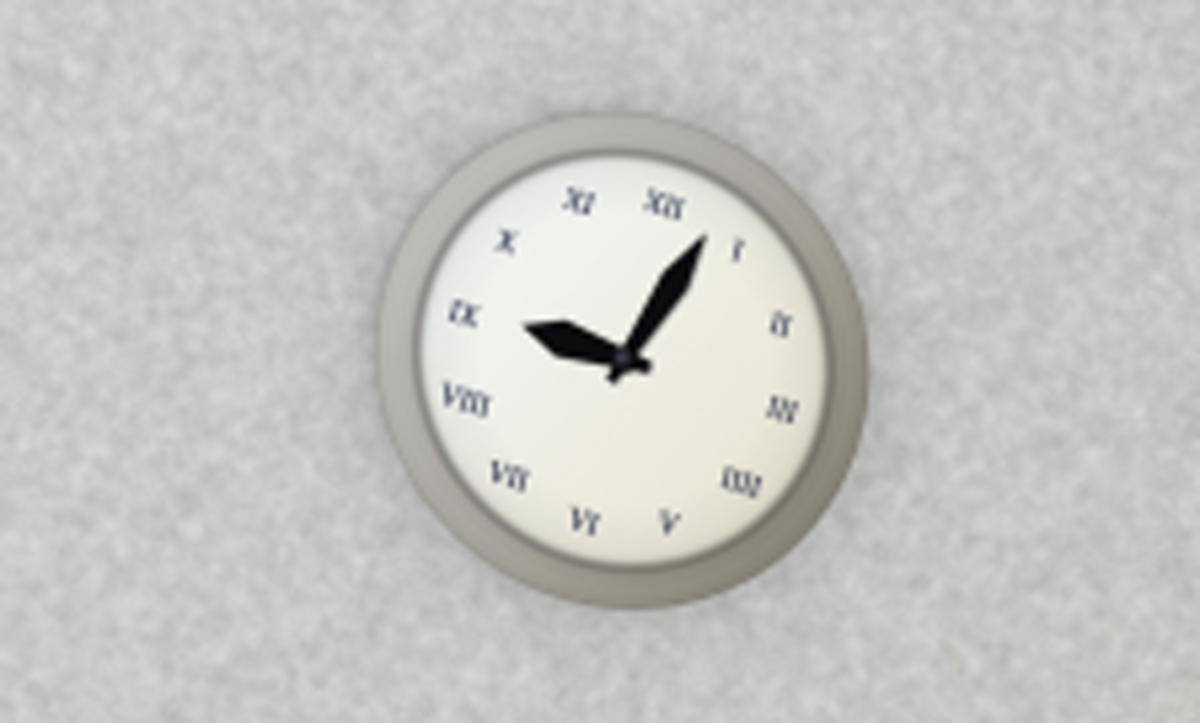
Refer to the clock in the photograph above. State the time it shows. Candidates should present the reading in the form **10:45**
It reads **9:03**
